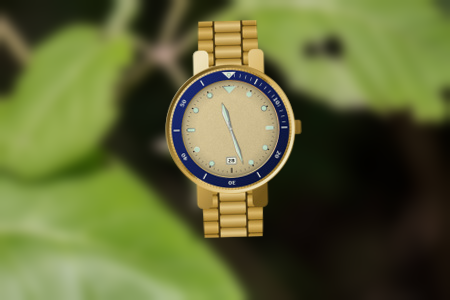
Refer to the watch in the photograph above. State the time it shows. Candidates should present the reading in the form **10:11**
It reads **11:27**
